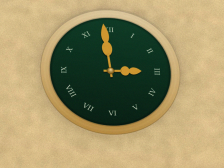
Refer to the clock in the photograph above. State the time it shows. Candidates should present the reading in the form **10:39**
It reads **2:59**
